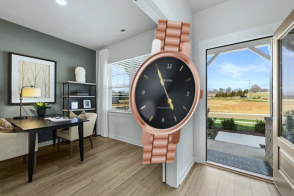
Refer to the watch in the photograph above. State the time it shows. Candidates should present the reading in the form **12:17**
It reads **4:55**
